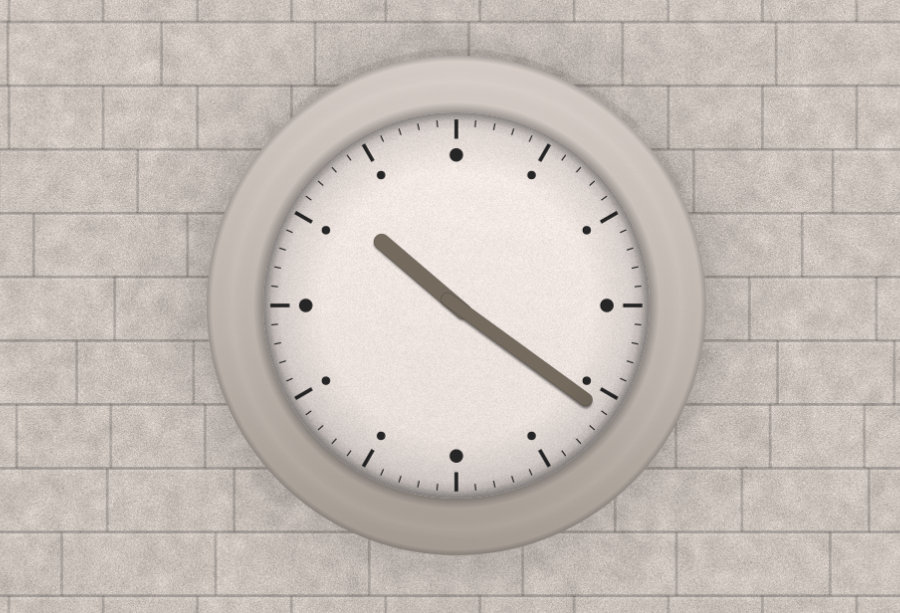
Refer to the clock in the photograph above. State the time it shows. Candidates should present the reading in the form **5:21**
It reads **10:21**
